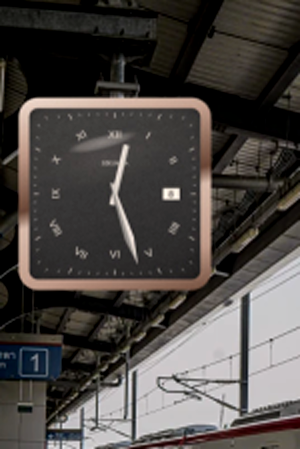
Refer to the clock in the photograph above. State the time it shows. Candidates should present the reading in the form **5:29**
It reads **12:27**
